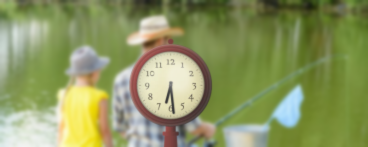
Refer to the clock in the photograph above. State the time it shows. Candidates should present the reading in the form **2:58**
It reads **6:29**
